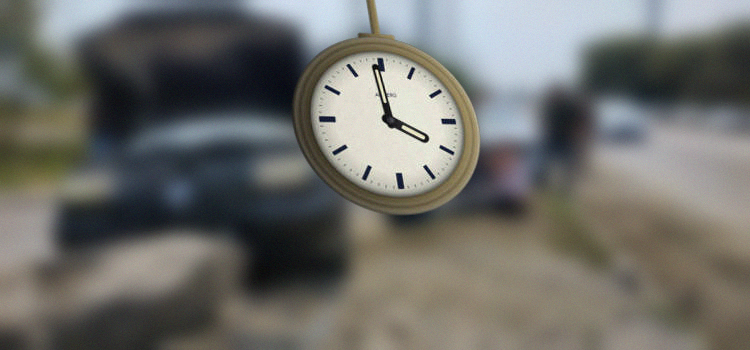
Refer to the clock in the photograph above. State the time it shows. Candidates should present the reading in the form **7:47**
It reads **3:59**
